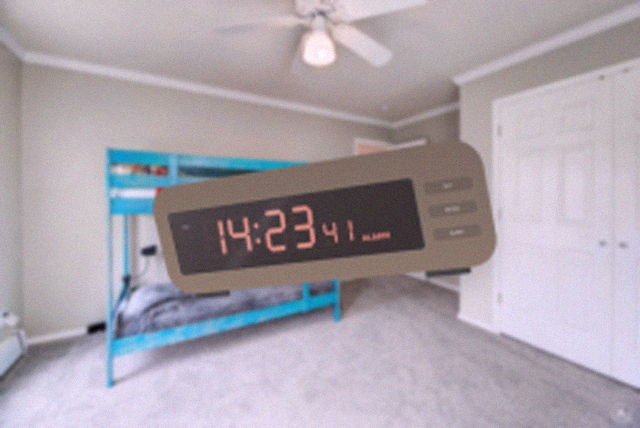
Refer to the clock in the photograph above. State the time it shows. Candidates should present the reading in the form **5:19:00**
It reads **14:23:41**
